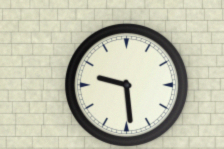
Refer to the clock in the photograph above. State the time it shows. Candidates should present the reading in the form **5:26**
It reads **9:29**
